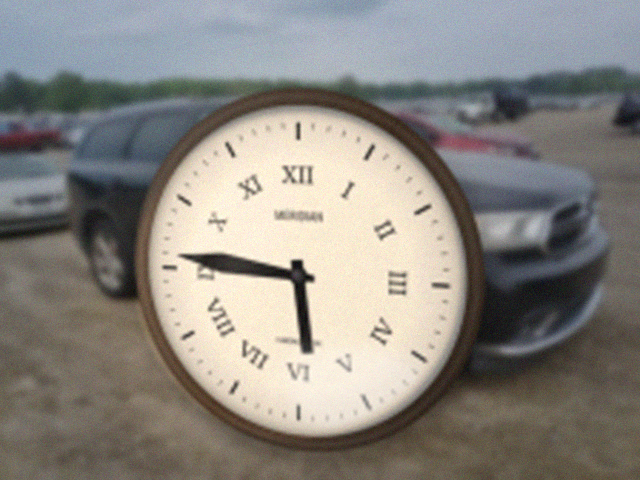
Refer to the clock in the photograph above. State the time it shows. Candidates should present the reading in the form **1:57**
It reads **5:46**
